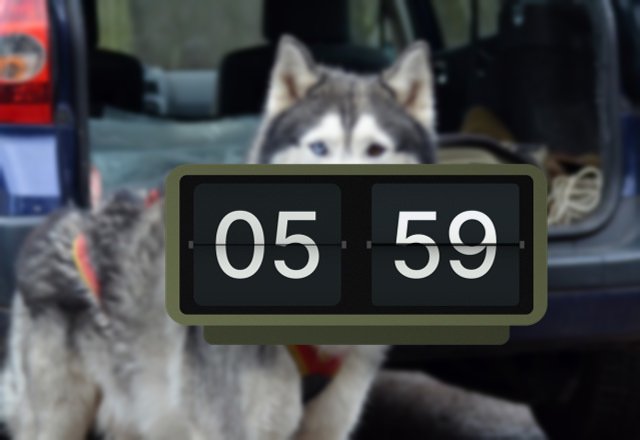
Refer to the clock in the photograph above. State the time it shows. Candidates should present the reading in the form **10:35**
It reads **5:59**
